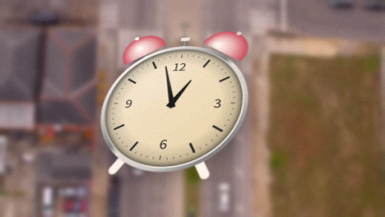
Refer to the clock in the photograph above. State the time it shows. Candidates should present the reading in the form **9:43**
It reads **12:57**
